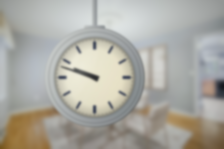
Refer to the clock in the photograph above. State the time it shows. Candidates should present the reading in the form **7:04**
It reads **9:48**
